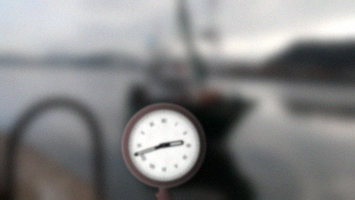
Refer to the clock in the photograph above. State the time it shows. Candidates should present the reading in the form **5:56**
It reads **2:42**
